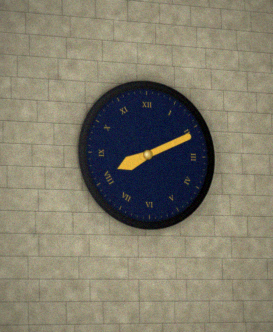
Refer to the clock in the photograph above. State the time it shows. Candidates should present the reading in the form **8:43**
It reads **8:11**
